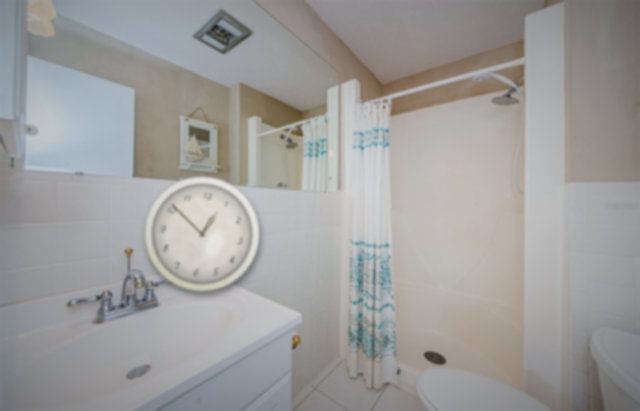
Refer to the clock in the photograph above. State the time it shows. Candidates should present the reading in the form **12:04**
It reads **12:51**
